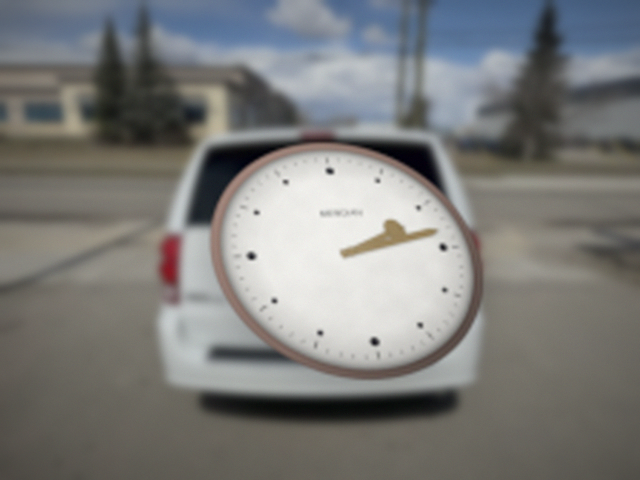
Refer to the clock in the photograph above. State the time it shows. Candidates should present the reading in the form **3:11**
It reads **2:13**
